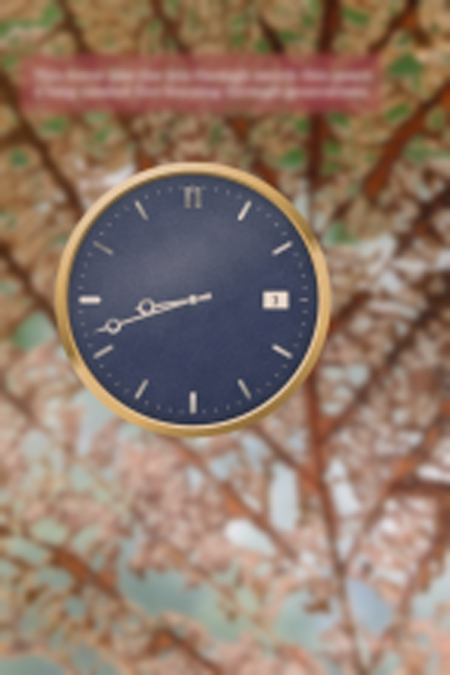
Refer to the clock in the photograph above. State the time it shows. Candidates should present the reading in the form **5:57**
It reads **8:42**
